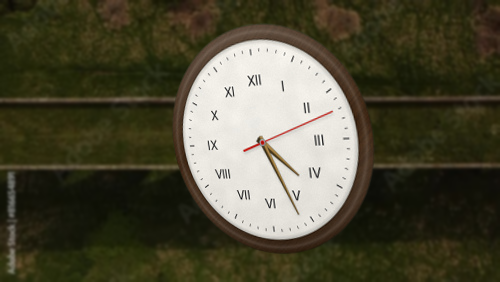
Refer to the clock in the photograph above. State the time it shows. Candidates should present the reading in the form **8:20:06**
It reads **4:26:12**
